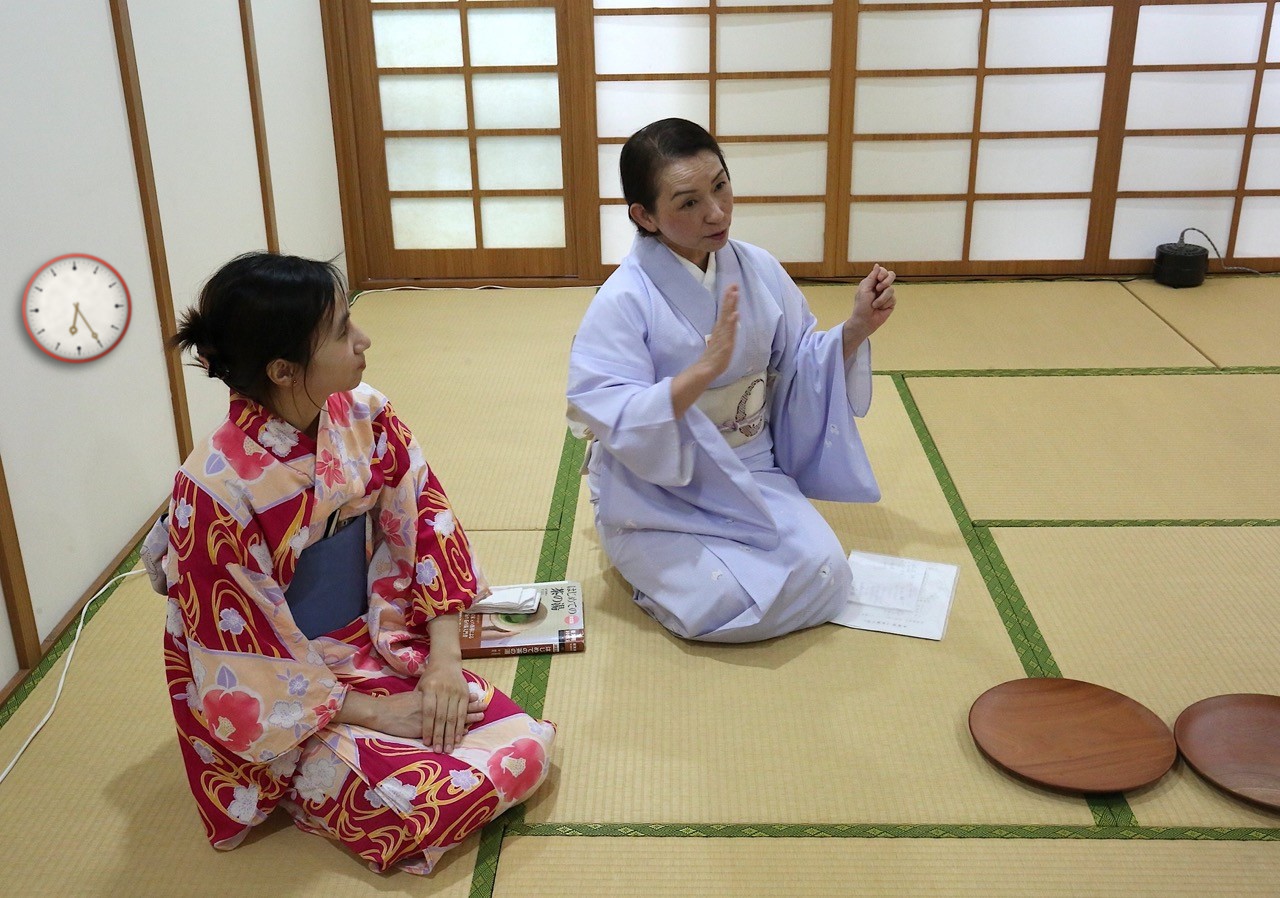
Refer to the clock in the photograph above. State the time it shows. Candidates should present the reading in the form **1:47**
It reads **6:25**
